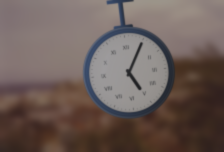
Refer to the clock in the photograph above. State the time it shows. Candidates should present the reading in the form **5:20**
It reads **5:05**
